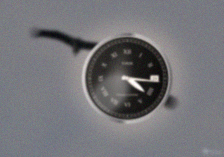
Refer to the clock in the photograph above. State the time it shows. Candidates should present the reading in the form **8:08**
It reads **4:16**
